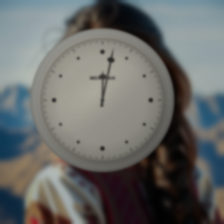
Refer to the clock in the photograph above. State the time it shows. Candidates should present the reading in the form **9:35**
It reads **12:02**
